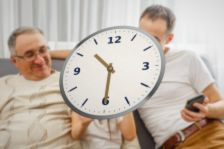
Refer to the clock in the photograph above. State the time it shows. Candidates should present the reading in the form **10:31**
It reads **10:30**
